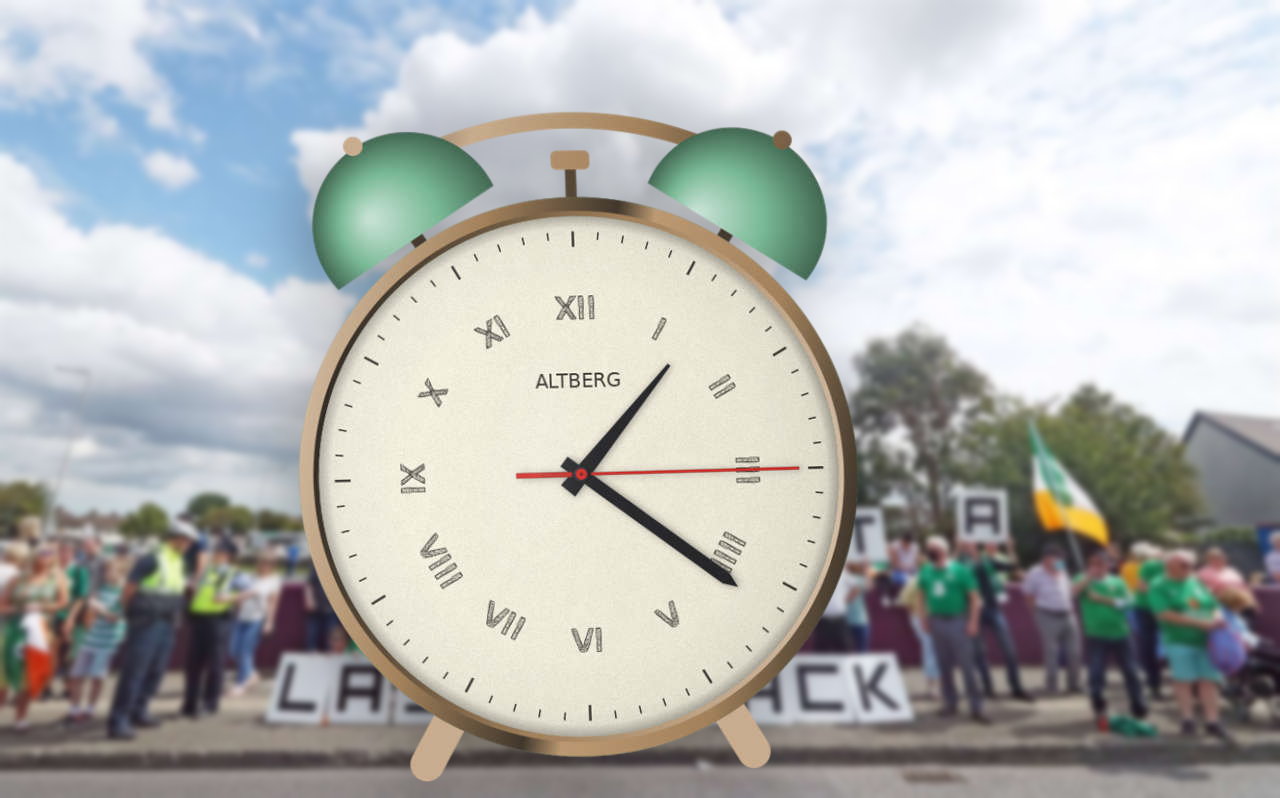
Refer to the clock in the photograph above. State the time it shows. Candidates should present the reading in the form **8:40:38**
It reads **1:21:15**
